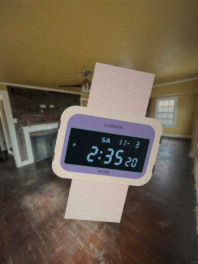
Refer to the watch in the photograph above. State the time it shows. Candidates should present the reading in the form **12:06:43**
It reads **2:35:20**
